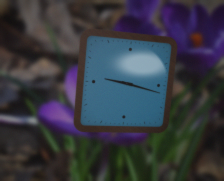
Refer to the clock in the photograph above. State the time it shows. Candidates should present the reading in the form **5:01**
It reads **9:17**
